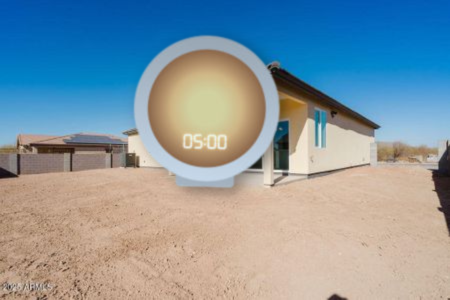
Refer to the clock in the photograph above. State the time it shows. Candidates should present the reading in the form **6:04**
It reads **5:00**
